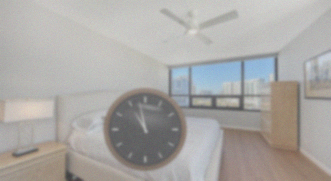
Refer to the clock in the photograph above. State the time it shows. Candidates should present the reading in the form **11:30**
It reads **10:58**
